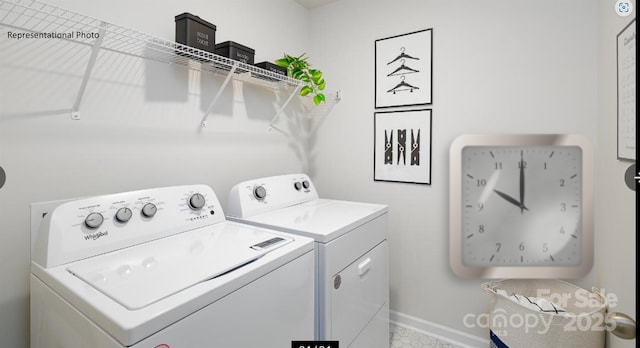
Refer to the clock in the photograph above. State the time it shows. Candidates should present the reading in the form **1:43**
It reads **10:00**
